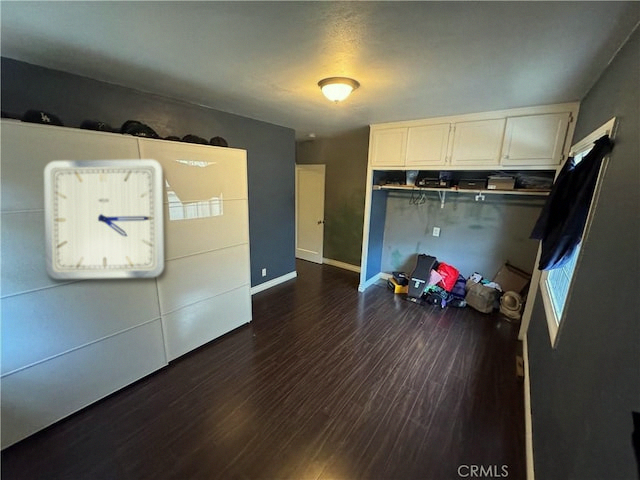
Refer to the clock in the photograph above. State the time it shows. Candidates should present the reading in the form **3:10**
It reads **4:15**
